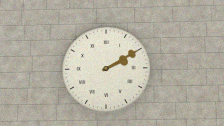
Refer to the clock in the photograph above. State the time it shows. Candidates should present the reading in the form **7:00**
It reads **2:10**
